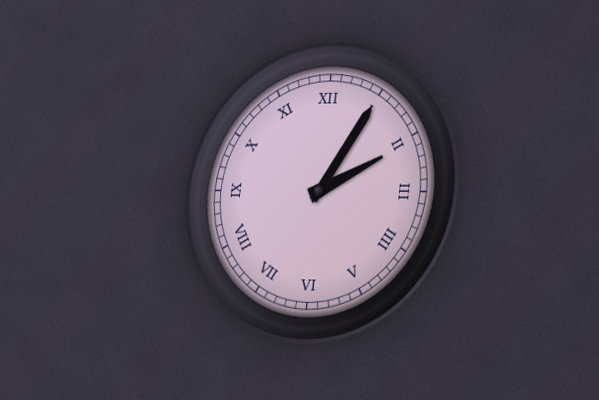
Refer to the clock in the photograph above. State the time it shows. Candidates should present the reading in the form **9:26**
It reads **2:05**
